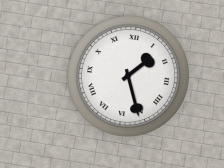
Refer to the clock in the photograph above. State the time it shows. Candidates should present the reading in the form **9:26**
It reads **1:26**
